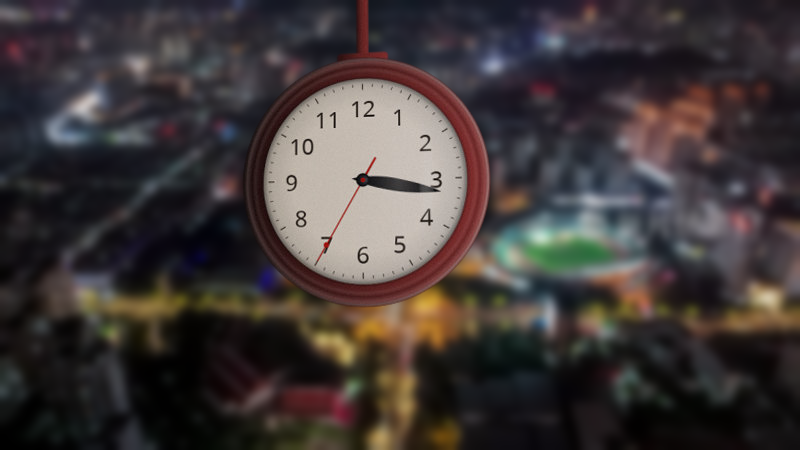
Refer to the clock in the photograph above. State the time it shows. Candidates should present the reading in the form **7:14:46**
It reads **3:16:35**
